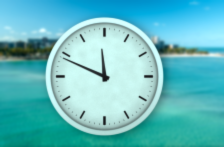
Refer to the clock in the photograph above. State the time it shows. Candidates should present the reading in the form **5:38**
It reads **11:49**
